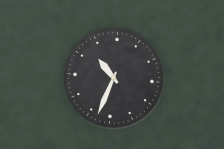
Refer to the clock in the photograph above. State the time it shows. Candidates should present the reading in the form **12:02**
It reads **10:33**
